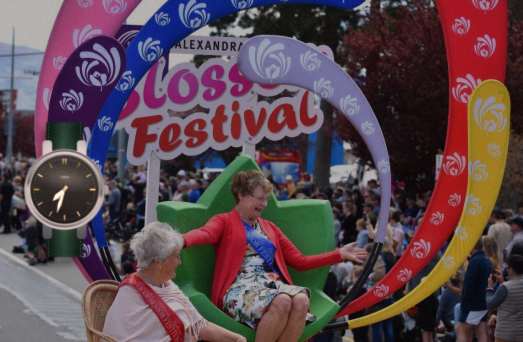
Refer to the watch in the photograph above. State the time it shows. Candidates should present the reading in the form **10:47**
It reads **7:33**
